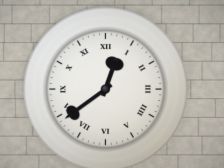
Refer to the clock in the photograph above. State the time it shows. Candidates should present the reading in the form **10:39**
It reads **12:39**
